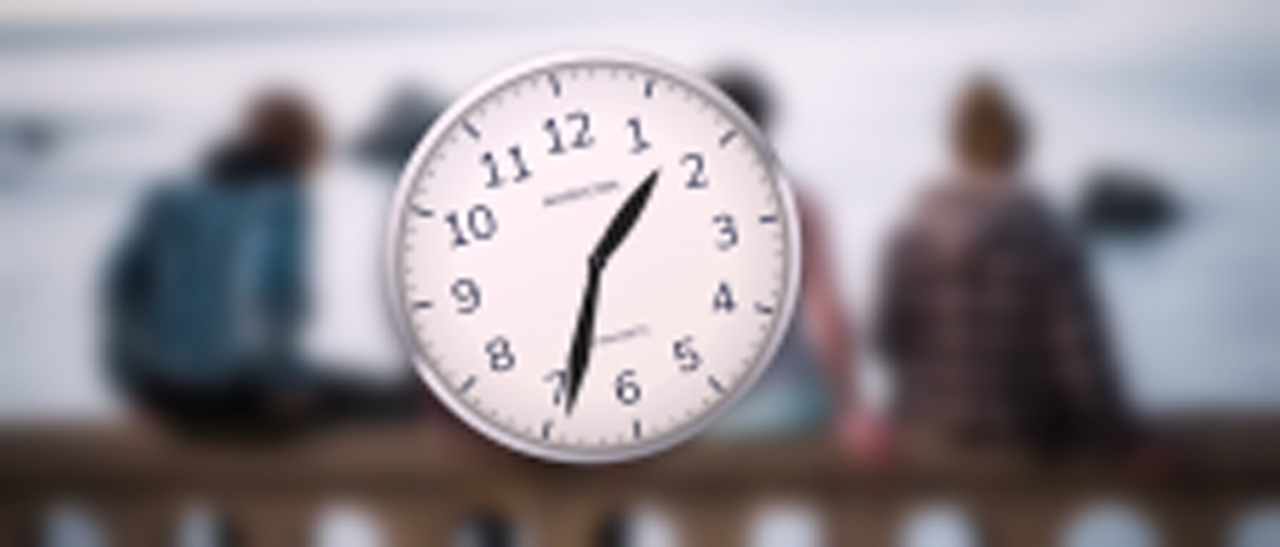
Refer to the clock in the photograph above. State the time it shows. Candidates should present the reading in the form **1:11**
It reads **1:34**
